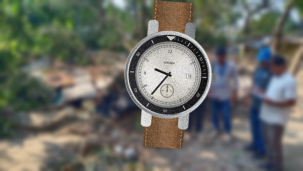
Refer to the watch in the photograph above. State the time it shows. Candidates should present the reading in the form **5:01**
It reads **9:36**
